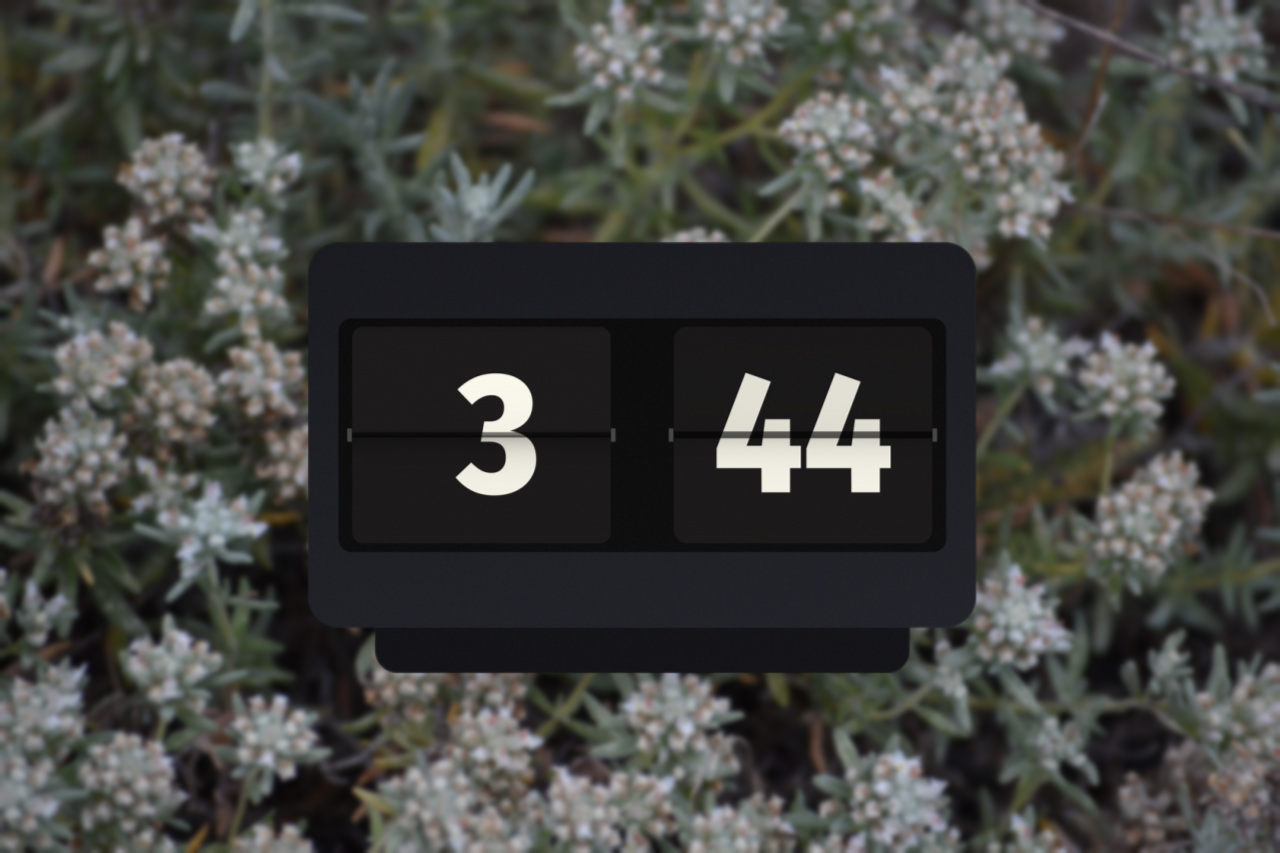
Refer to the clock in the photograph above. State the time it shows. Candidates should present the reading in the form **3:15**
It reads **3:44**
